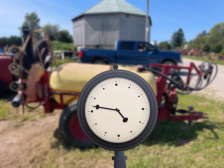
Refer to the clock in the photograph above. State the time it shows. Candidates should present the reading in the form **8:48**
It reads **4:47**
